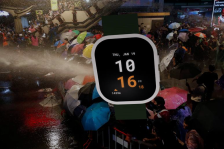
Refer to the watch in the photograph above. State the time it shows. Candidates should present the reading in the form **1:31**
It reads **10:16**
